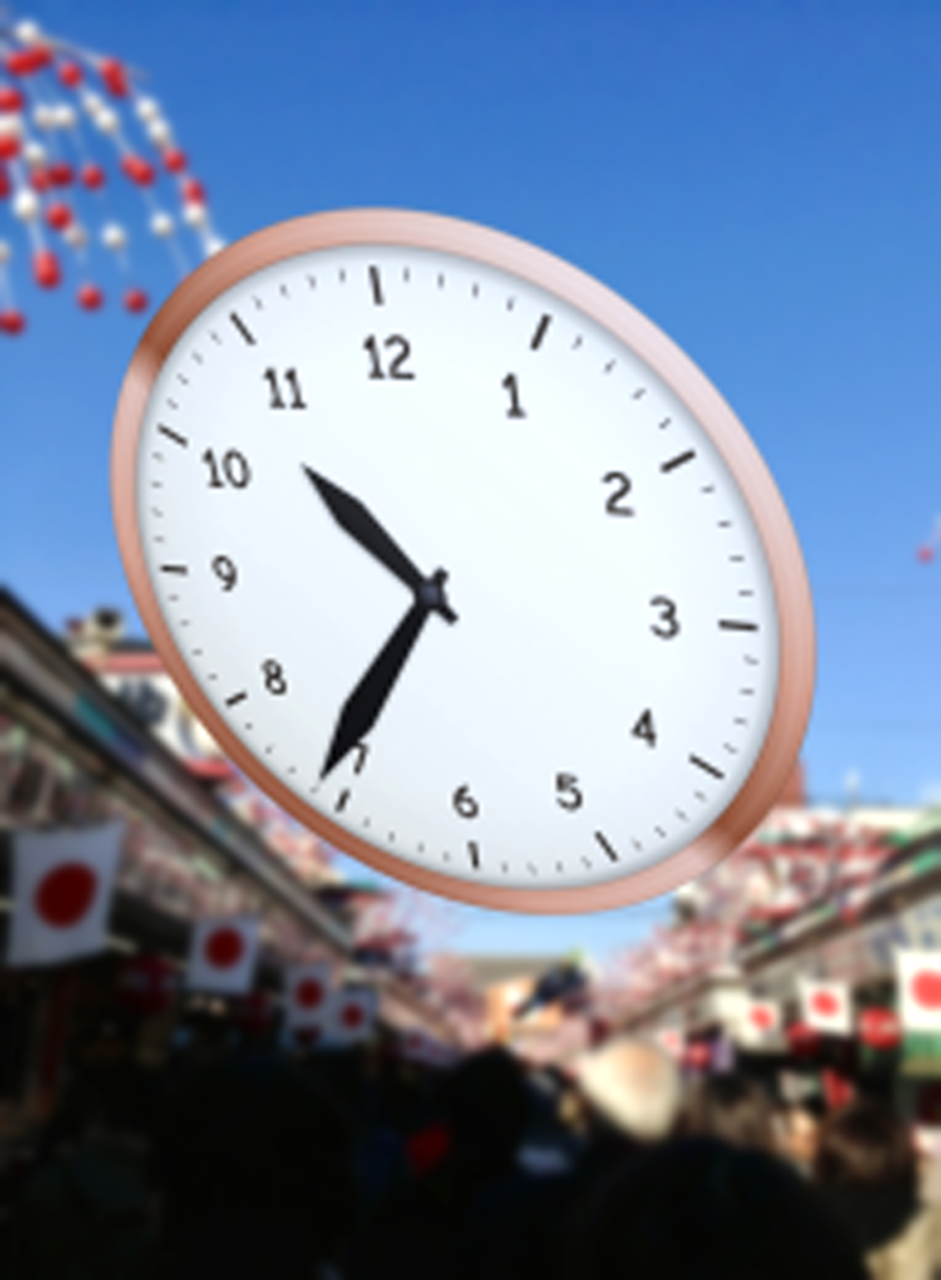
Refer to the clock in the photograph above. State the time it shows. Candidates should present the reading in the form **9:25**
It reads **10:36**
